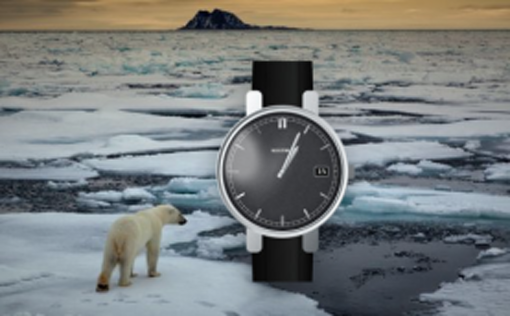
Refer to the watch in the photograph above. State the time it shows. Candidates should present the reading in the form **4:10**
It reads **1:04**
